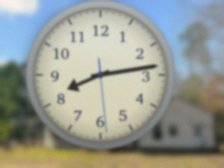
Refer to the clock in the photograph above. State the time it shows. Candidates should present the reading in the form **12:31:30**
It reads **8:13:29**
